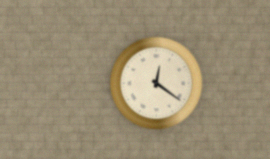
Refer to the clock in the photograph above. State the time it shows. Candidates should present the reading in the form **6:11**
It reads **12:21**
